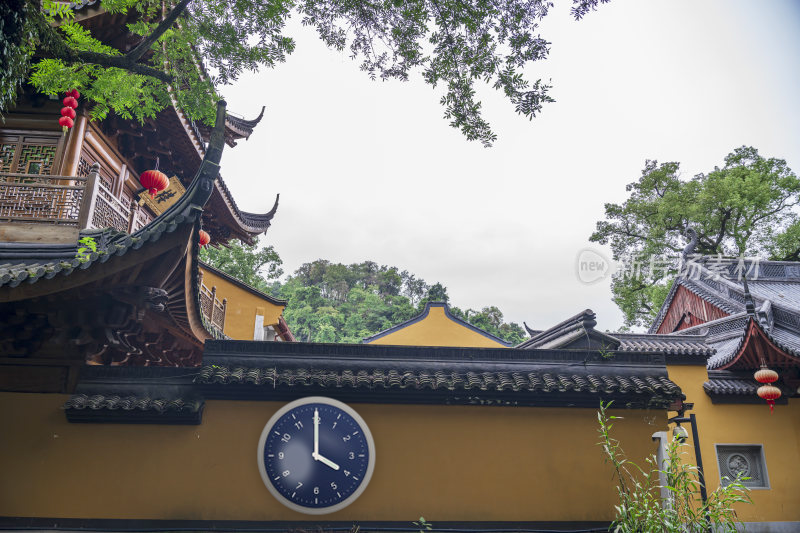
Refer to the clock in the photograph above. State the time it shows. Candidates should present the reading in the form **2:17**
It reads **4:00**
